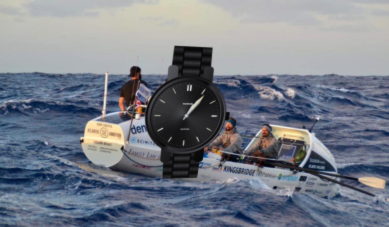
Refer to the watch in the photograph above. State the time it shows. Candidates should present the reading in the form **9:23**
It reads **1:06**
